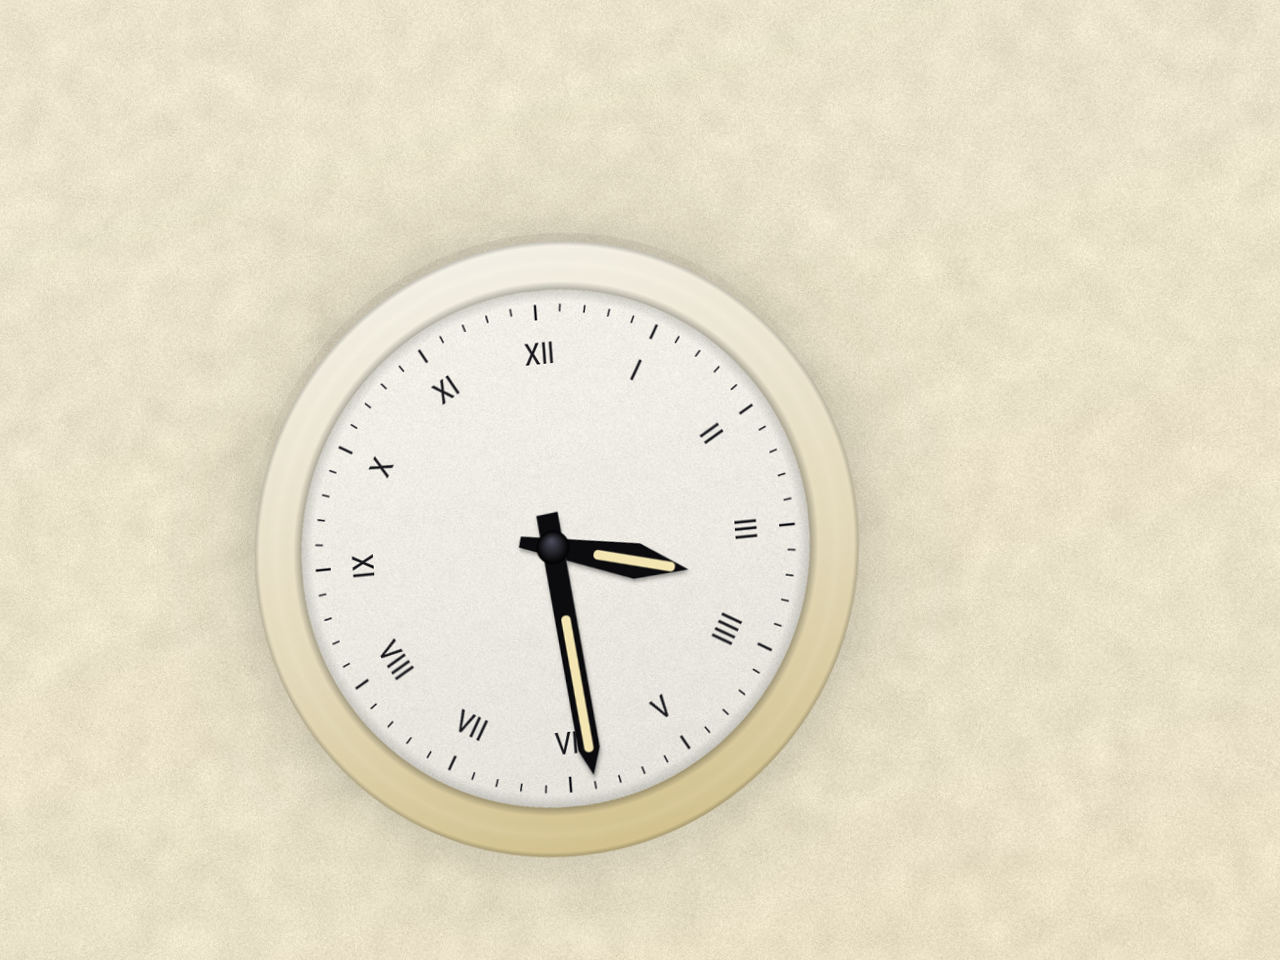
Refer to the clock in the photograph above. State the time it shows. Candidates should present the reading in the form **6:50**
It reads **3:29**
